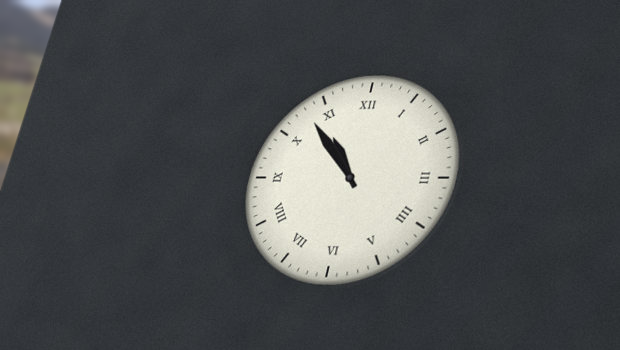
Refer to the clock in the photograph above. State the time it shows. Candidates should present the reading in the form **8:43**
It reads **10:53**
